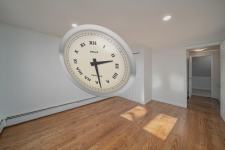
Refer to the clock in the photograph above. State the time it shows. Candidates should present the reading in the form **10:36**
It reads **2:29**
